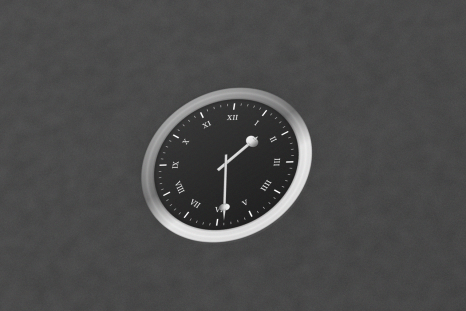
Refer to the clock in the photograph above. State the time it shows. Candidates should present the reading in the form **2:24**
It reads **1:29**
